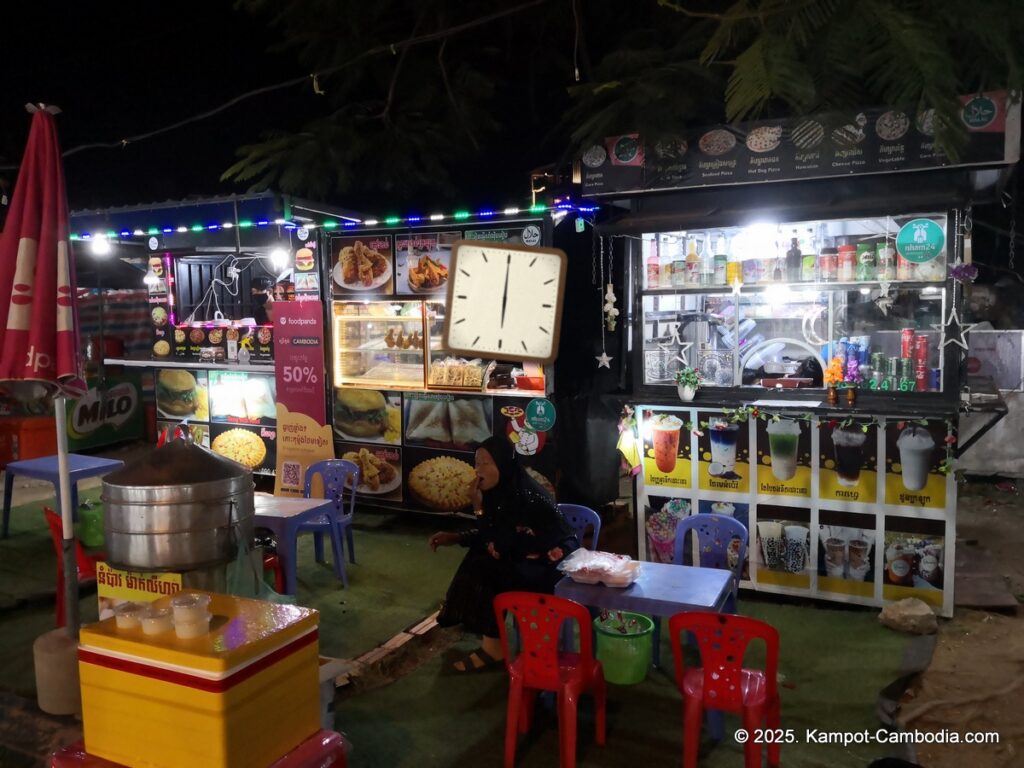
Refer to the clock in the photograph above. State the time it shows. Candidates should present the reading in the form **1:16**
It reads **6:00**
